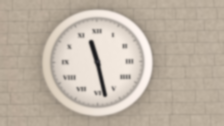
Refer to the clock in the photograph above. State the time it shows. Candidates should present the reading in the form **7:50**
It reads **11:28**
